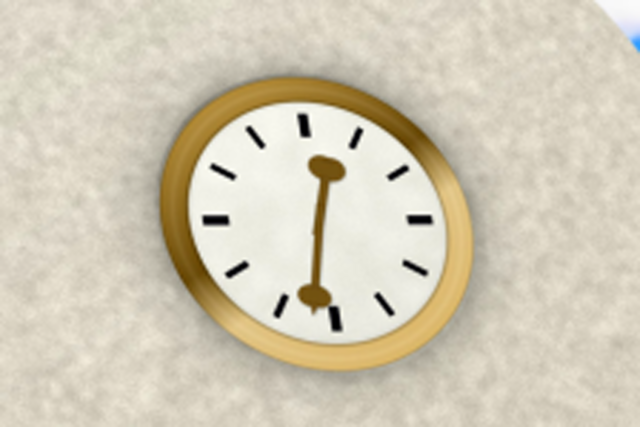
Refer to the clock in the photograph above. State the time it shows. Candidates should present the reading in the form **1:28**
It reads **12:32**
